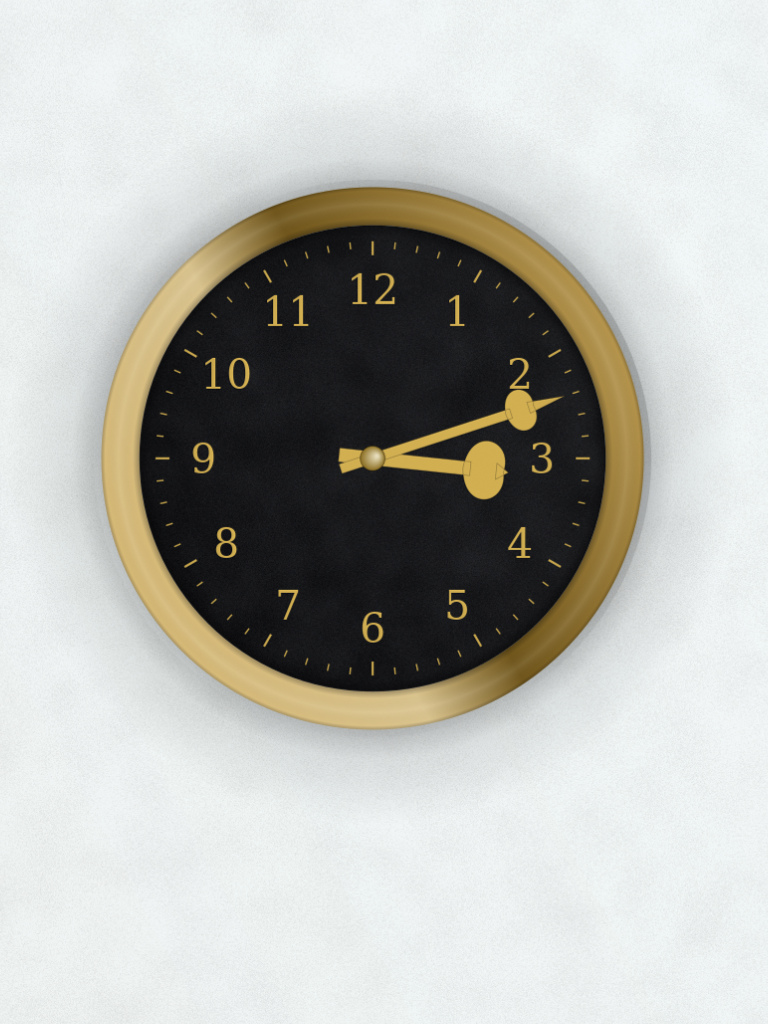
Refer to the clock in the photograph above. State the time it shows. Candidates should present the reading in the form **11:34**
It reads **3:12**
